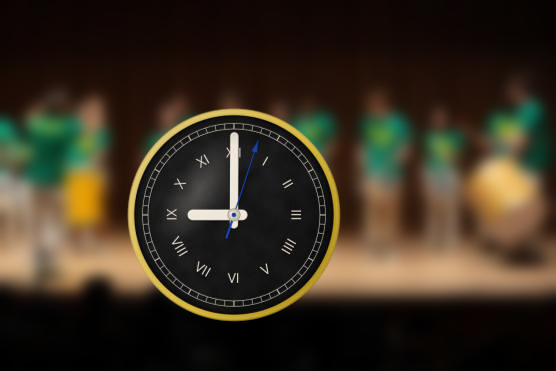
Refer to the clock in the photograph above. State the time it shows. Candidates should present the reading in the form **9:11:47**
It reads **9:00:03**
